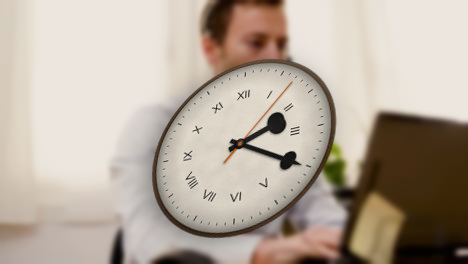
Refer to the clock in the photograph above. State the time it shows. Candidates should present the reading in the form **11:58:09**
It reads **2:20:07**
